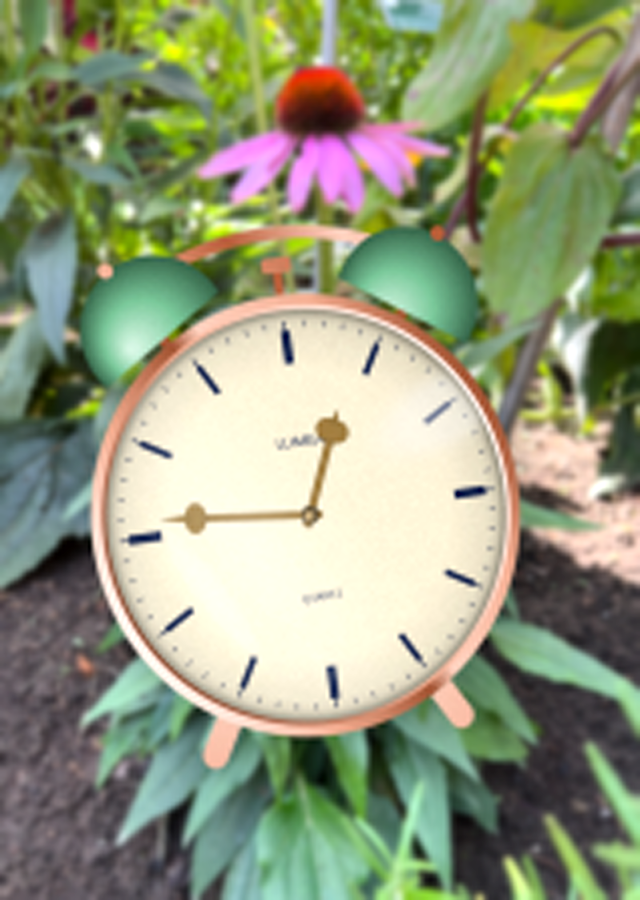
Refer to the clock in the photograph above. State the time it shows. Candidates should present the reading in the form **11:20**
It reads **12:46**
